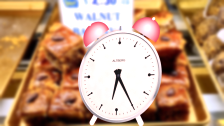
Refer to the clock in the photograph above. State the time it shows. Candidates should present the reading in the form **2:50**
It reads **6:25**
